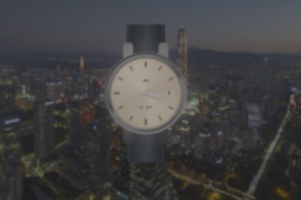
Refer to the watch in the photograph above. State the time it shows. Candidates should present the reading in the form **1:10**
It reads **3:31**
